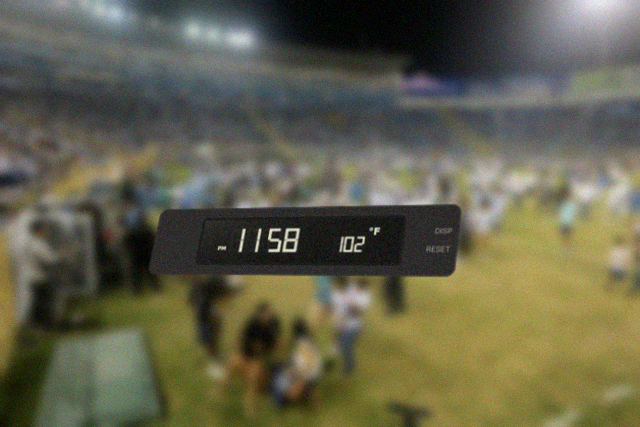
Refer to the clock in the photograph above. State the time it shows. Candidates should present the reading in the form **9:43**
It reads **11:58**
